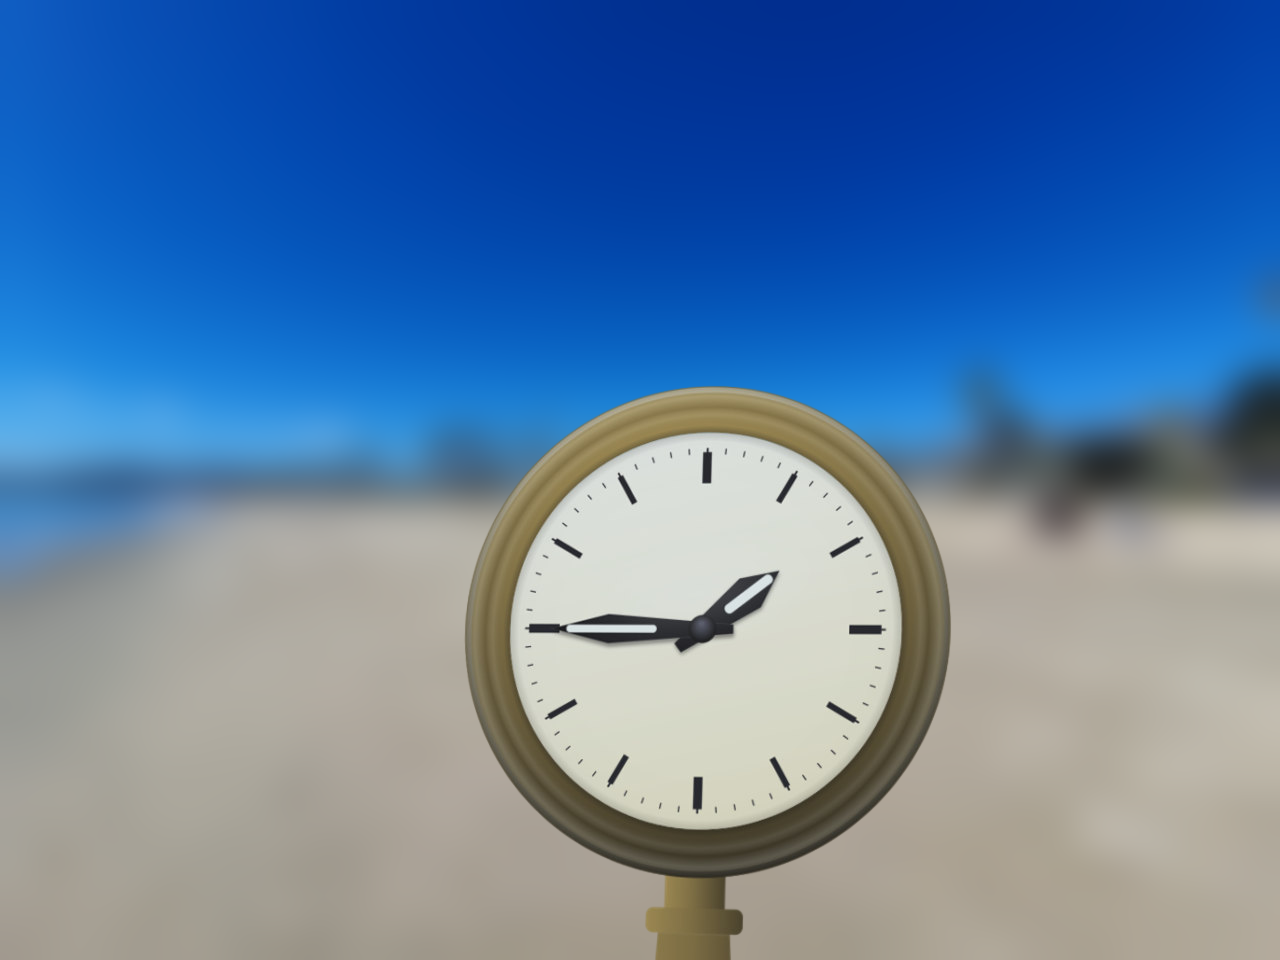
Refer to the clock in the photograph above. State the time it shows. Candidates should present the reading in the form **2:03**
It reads **1:45**
